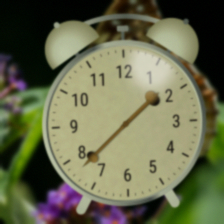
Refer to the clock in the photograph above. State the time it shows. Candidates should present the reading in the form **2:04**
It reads **1:38**
